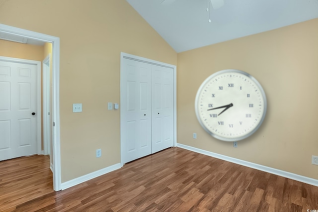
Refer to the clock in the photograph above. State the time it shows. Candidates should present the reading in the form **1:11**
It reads **7:43**
